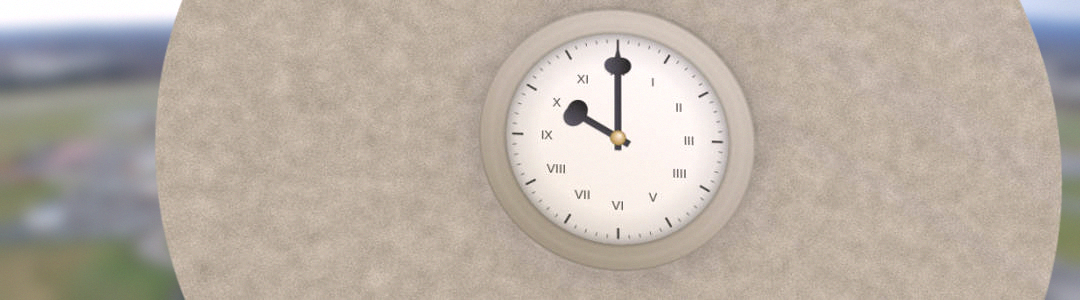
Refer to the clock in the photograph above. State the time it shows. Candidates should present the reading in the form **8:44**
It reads **10:00**
